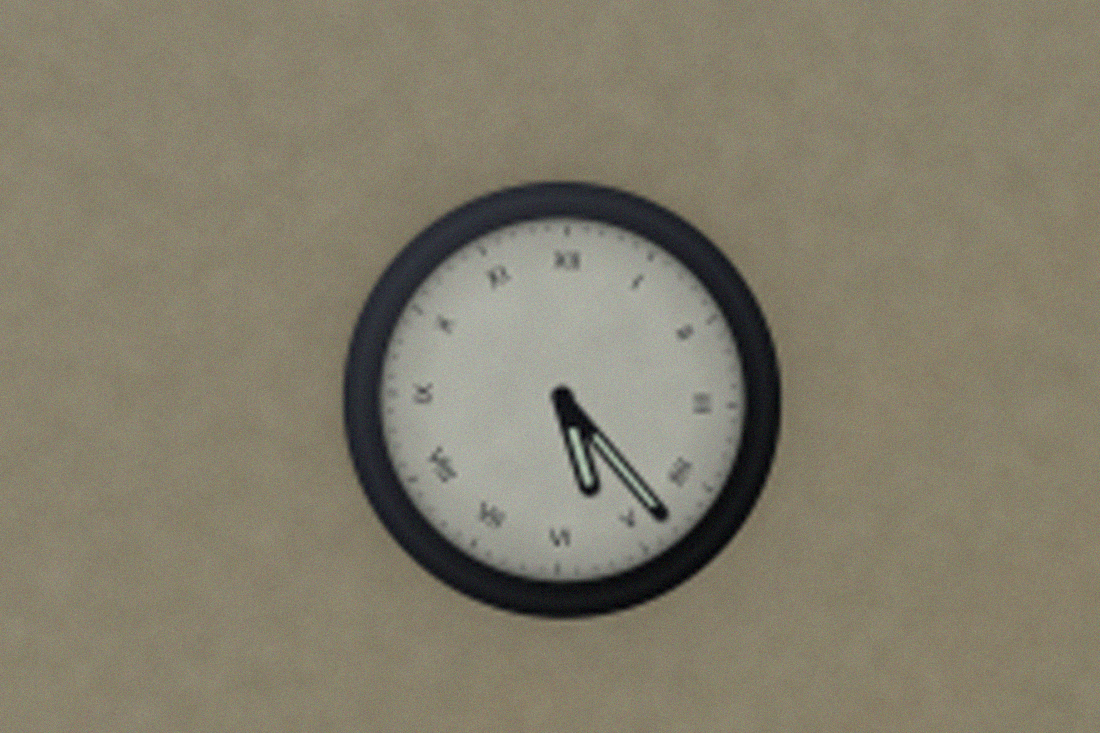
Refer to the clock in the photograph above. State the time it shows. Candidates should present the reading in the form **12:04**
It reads **5:23**
